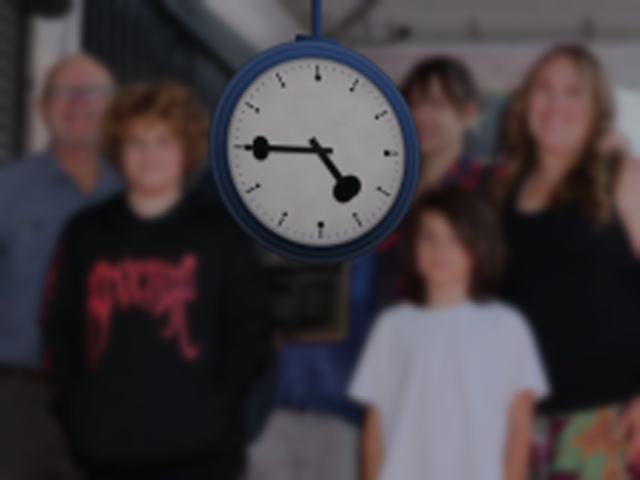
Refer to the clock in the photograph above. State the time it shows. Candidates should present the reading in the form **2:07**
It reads **4:45**
